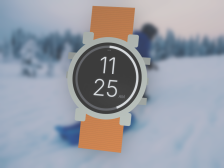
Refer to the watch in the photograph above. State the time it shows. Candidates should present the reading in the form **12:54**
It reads **11:25**
